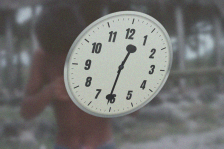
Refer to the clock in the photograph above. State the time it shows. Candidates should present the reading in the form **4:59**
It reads **12:31**
